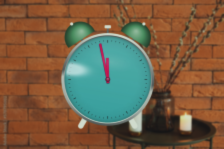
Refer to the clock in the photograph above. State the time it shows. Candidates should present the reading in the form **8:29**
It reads **11:58**
